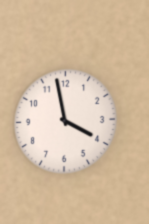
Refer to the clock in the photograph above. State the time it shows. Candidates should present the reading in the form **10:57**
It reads **3:58**
